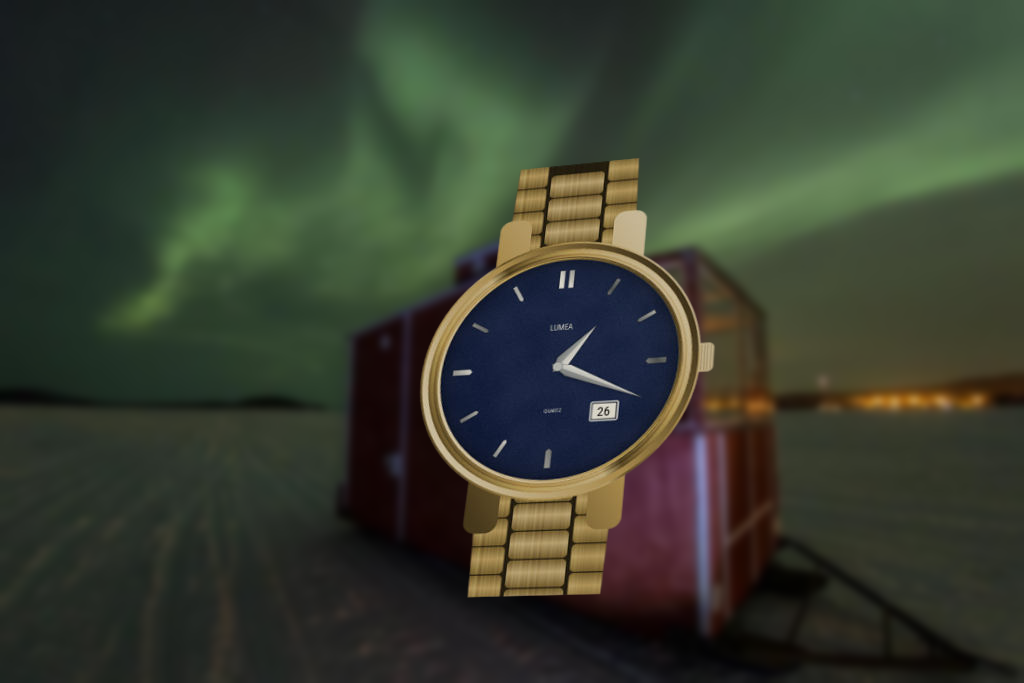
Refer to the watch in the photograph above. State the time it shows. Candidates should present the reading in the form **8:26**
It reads **1:19**
